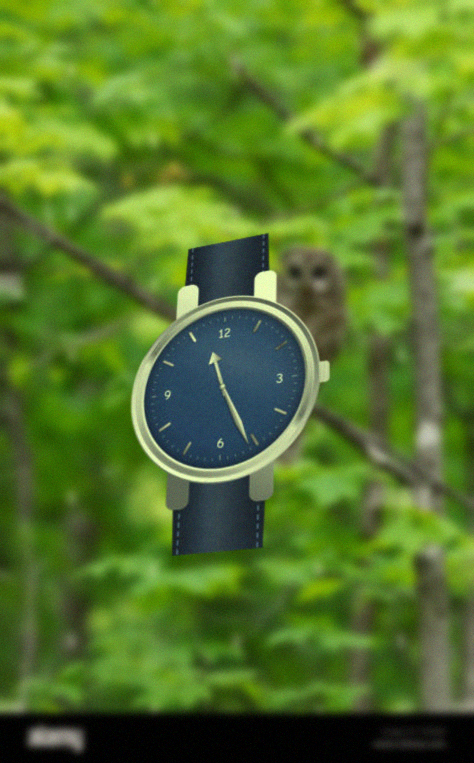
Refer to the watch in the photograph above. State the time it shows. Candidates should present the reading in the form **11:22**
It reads **11:26**
